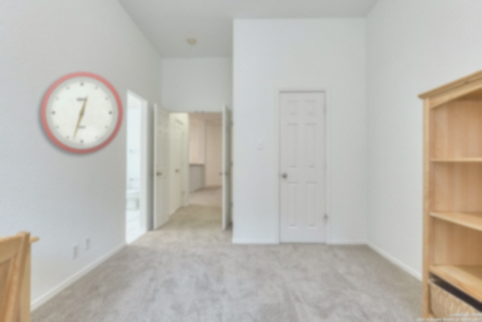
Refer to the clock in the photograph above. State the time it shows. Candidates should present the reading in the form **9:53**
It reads **12:33**
